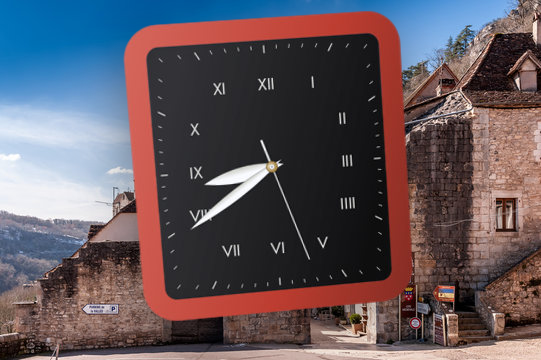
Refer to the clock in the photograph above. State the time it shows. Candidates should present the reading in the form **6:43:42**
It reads **8:39:27**
